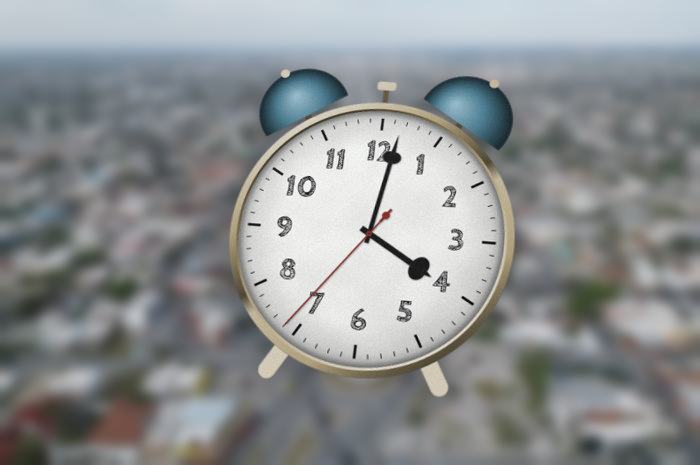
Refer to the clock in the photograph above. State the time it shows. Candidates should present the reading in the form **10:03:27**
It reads **4:01:36**
